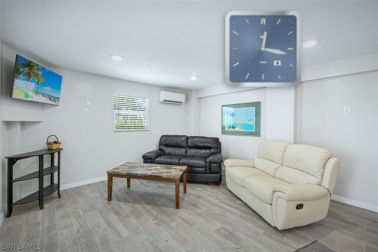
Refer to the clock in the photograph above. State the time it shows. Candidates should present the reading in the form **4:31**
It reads **12:17**
